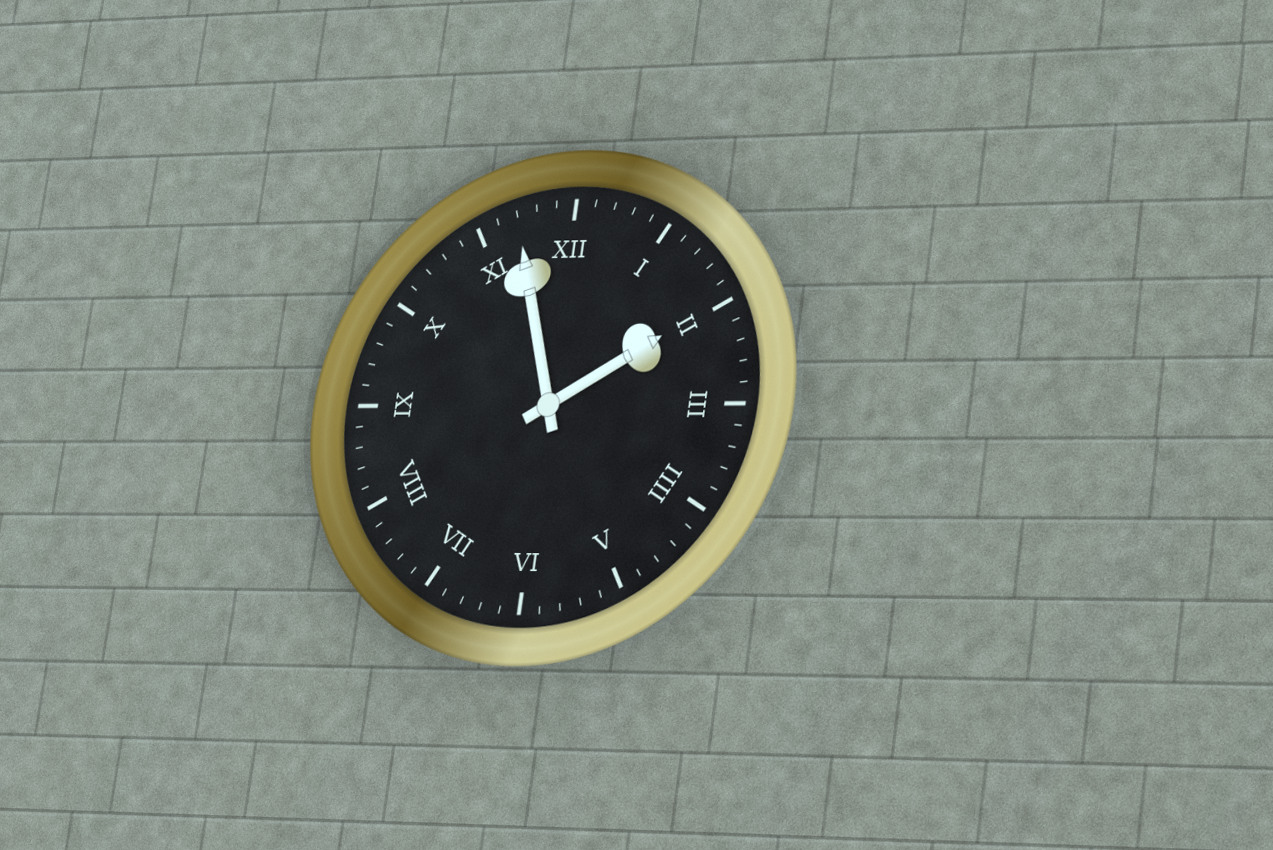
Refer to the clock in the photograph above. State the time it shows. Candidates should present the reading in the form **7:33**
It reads **1:57**
